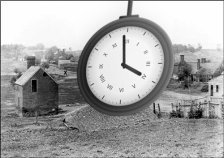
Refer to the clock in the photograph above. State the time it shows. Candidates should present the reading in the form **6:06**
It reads **3:59**
